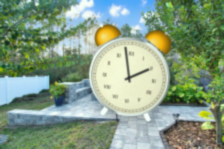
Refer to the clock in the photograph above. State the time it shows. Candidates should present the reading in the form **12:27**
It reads **1:58**
